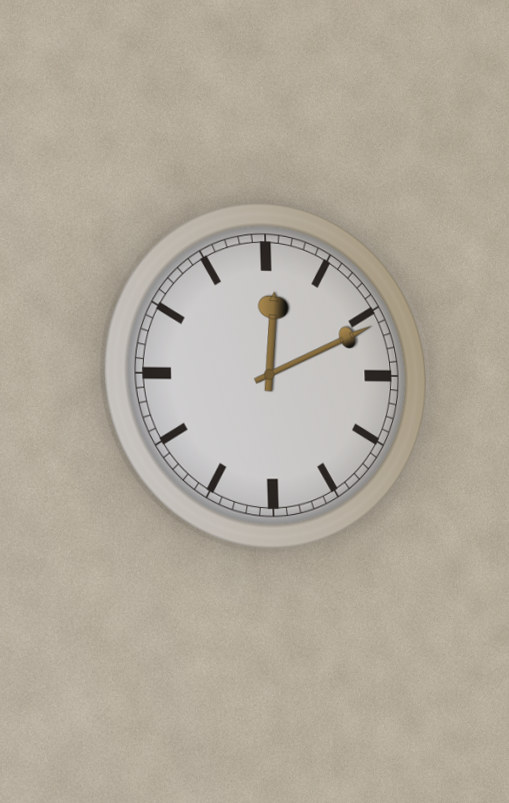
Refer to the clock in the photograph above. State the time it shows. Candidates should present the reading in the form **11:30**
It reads **12:11**
